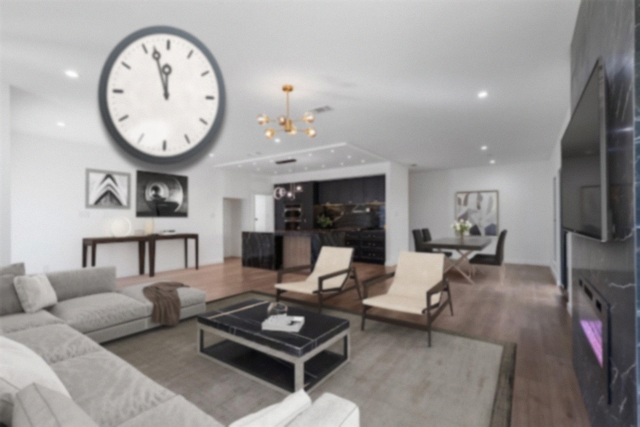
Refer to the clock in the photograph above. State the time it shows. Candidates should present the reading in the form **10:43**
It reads **11:57**
